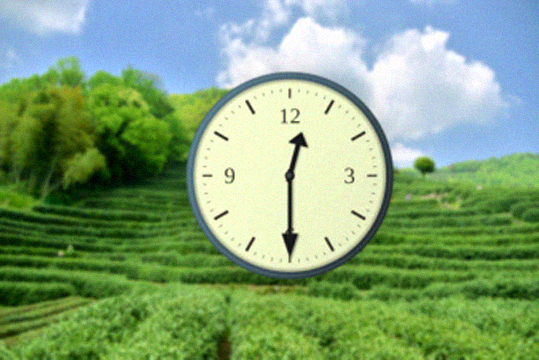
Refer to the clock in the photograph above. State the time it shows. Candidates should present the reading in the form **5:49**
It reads **12:30**
